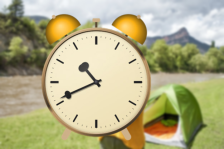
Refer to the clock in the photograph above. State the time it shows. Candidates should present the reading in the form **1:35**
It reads **10:41**
